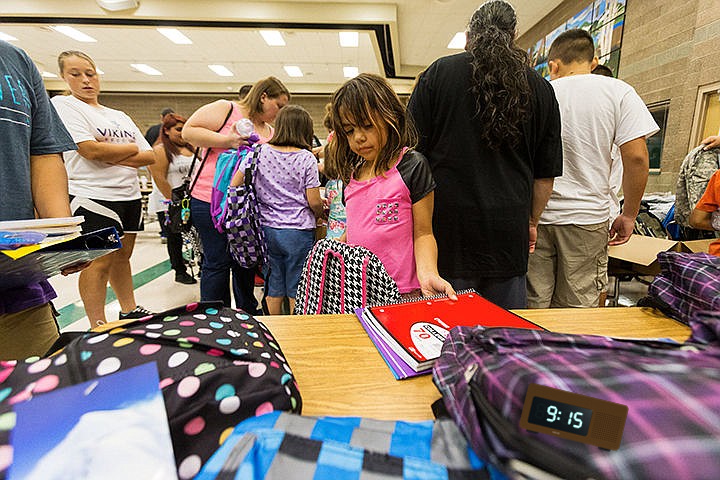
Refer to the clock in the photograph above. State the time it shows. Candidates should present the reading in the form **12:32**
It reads **9:15**
